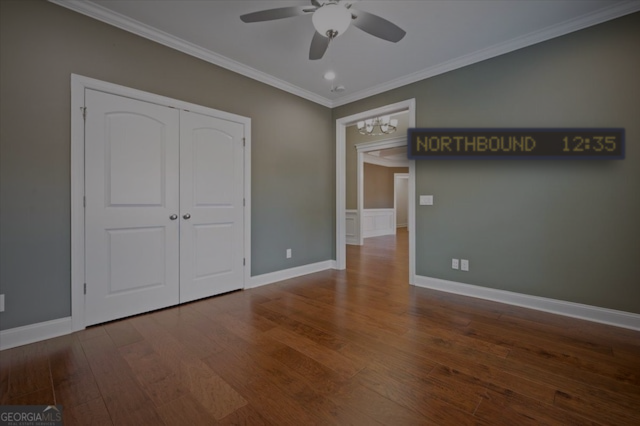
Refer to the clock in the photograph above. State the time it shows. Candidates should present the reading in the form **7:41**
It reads **12:35**
